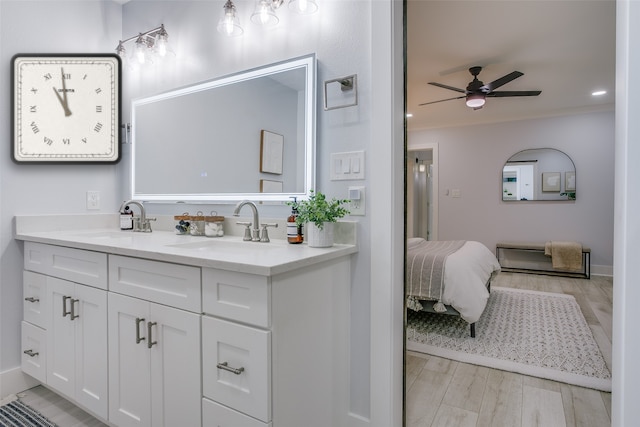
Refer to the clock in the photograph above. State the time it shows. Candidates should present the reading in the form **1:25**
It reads **10:59**
